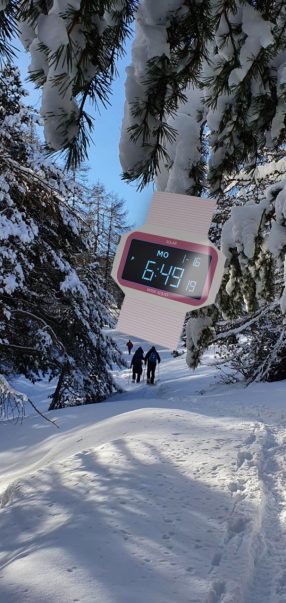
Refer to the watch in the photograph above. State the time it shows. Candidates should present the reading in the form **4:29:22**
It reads **6:49:19**
